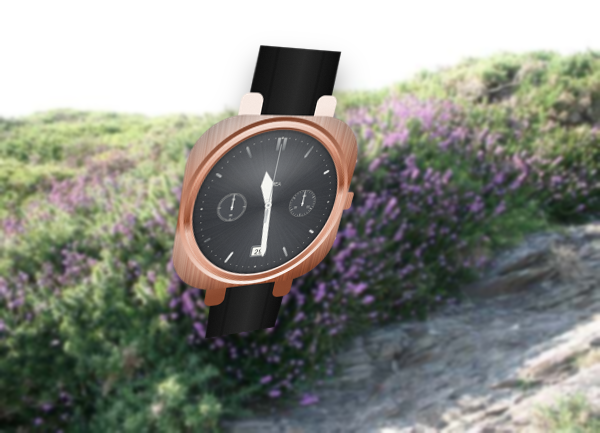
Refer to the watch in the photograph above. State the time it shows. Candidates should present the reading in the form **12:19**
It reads **11:29**
